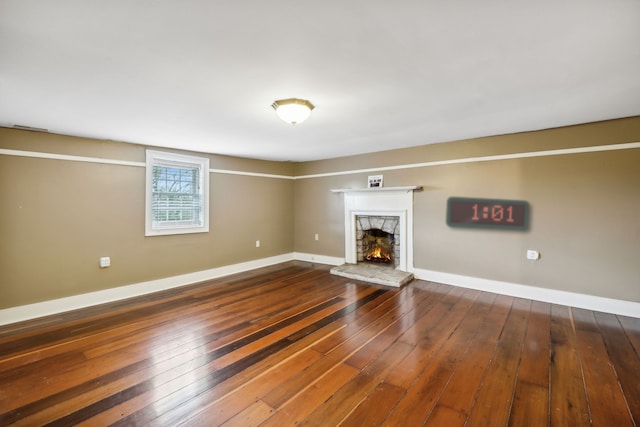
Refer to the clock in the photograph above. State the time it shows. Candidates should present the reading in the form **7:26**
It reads **1:01**
